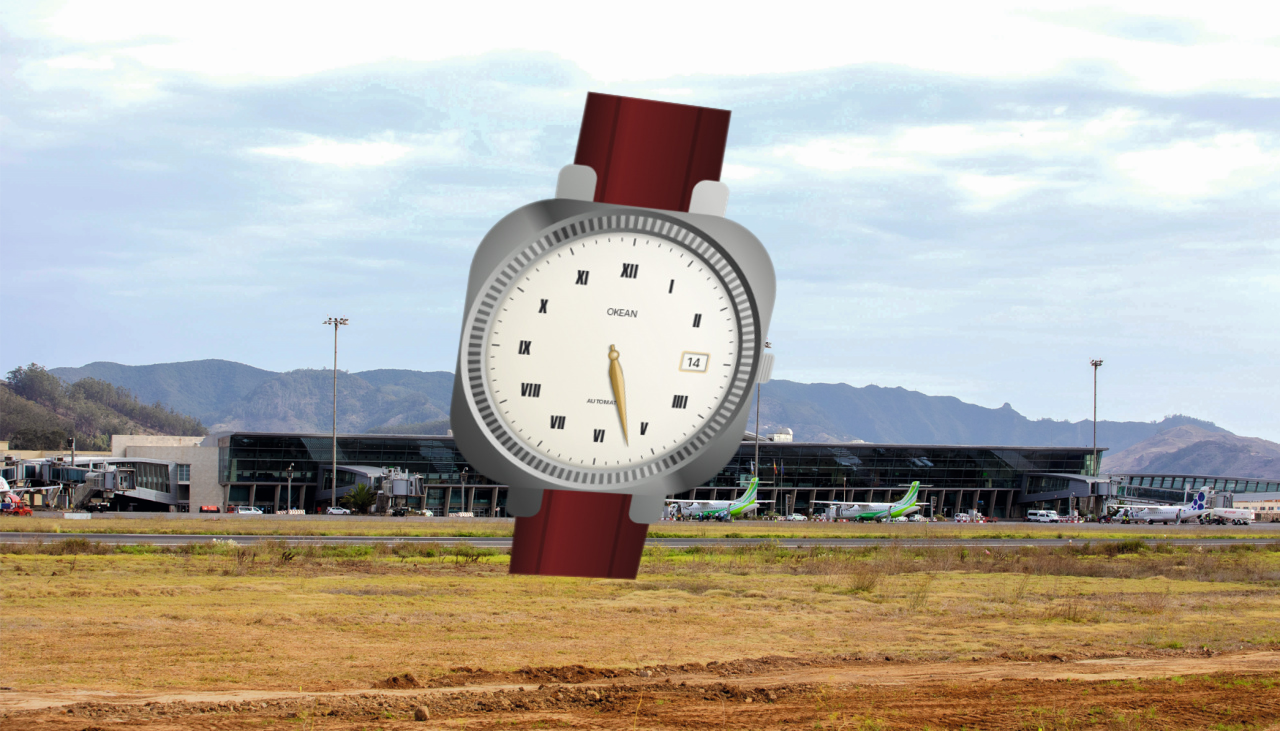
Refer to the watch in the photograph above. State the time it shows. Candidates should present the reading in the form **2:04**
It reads **5:27**
